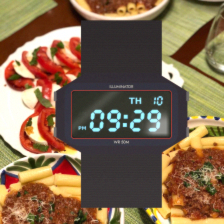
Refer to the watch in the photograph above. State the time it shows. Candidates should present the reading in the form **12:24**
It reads **9:29**
